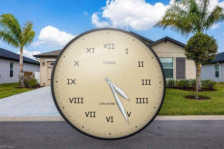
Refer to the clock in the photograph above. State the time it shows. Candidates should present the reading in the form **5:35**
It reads **4:26**
